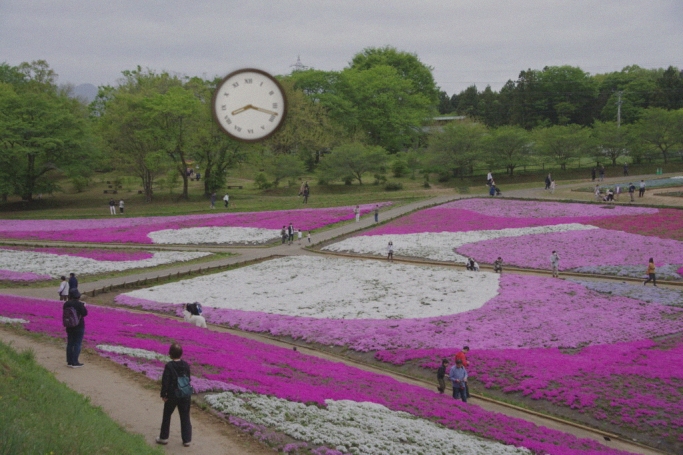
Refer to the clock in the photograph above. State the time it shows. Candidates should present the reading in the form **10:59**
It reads **8:18**
